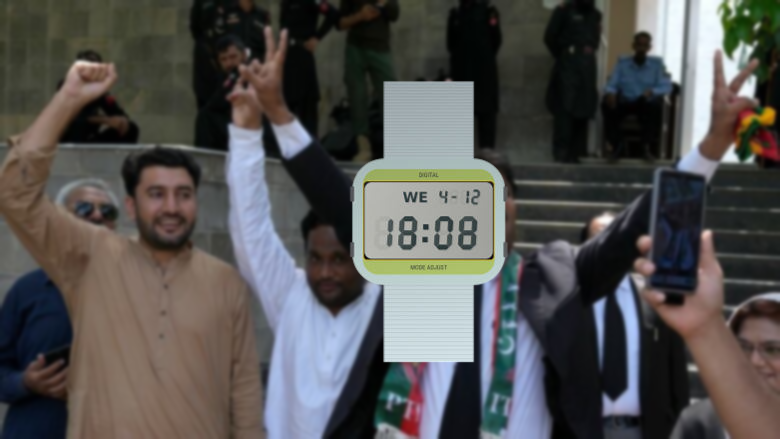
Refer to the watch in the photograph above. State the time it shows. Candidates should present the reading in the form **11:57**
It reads **18:08**
